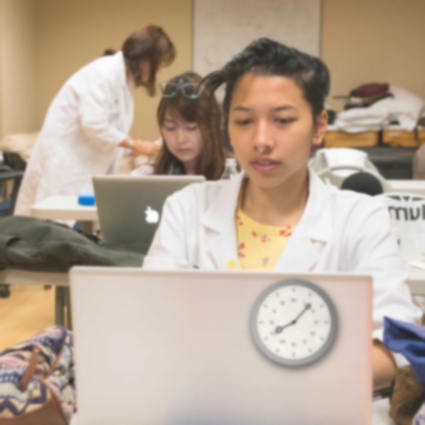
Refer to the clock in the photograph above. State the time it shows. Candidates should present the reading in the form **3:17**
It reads **8:07**
